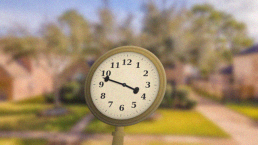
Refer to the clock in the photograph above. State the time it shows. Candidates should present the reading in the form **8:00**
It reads **3:48**
